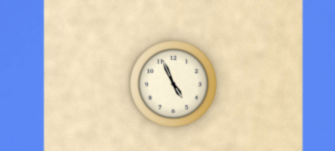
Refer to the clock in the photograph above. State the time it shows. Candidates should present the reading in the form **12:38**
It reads **4:56**
